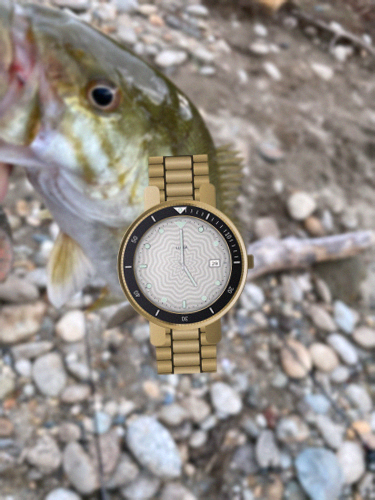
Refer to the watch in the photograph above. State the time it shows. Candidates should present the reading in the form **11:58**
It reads **5:00**
